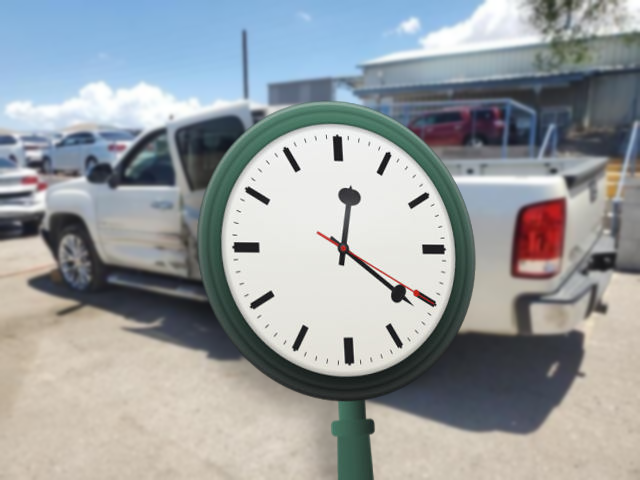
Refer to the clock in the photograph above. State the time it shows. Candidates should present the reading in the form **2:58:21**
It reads **12:21:20**
